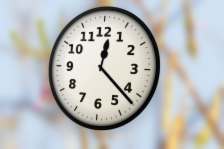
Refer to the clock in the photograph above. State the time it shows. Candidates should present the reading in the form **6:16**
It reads **12:22**
